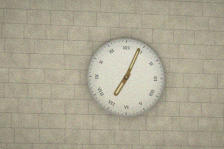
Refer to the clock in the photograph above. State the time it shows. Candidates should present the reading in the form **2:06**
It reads **7:04**
